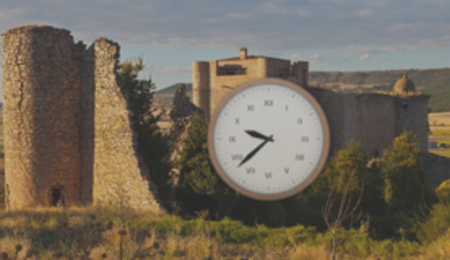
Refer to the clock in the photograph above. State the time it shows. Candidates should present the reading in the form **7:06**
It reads **9:38**
